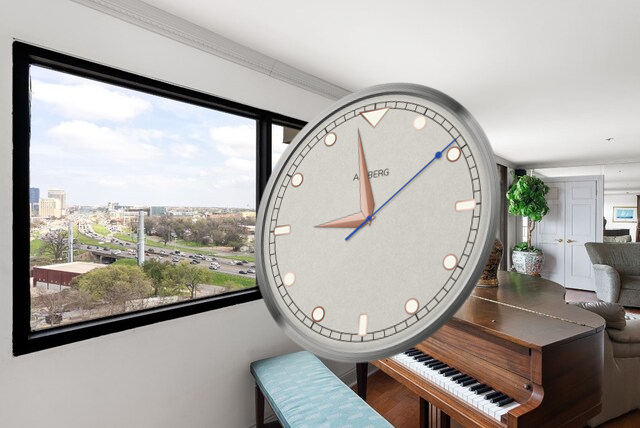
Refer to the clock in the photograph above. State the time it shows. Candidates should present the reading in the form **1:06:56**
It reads **8:58:09**
